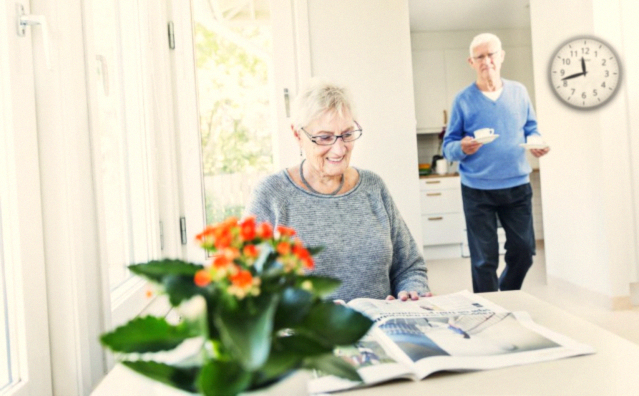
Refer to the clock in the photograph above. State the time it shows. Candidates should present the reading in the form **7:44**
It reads **11:42**
